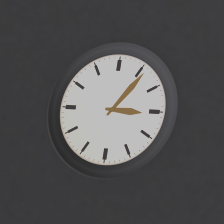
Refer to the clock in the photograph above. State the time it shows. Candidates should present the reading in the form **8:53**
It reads **3:06**
